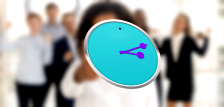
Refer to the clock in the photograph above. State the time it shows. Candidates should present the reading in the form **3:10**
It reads **3:11**
